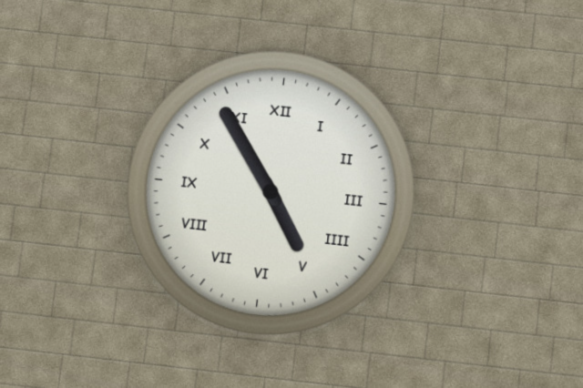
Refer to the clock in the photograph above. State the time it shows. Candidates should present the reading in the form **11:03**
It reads **4:54**
